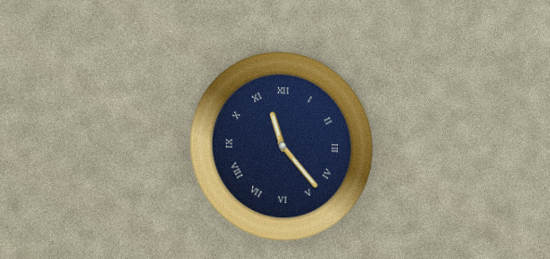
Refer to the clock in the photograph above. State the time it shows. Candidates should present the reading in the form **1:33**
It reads **11:23**
